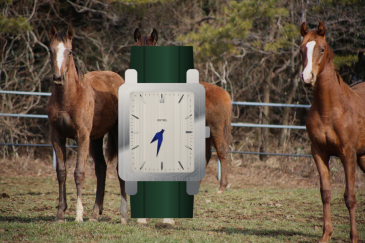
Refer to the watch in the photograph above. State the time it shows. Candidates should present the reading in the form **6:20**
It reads **7:32**
